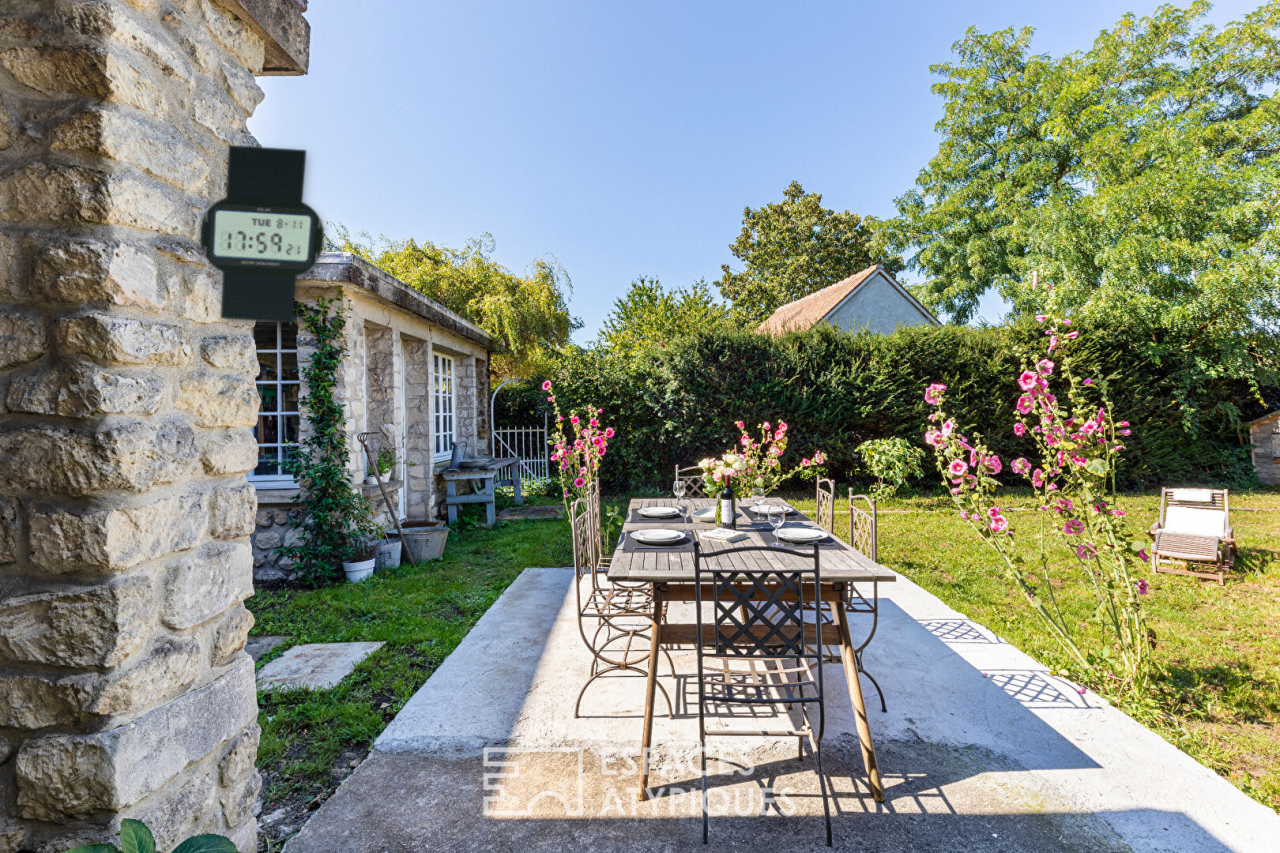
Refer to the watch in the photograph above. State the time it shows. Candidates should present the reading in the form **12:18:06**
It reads **17:59:21**
